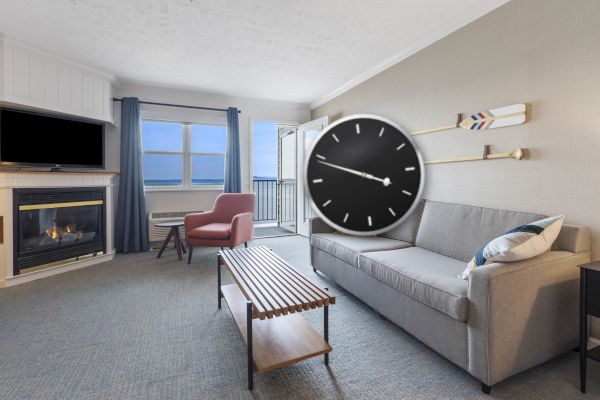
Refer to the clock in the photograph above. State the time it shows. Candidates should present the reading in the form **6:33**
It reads **3:49**
